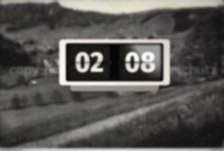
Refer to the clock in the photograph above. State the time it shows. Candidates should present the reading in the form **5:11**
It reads **2:08**
